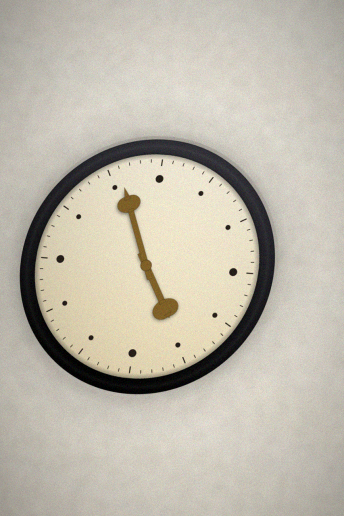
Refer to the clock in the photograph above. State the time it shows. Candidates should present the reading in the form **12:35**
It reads **4:56**
